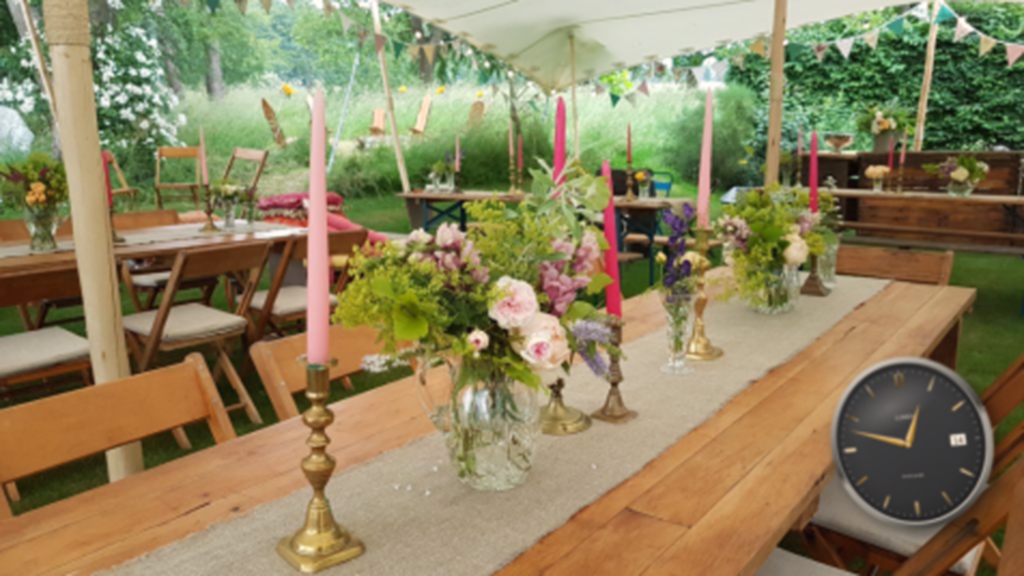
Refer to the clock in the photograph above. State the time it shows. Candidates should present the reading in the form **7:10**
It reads **12:48**
